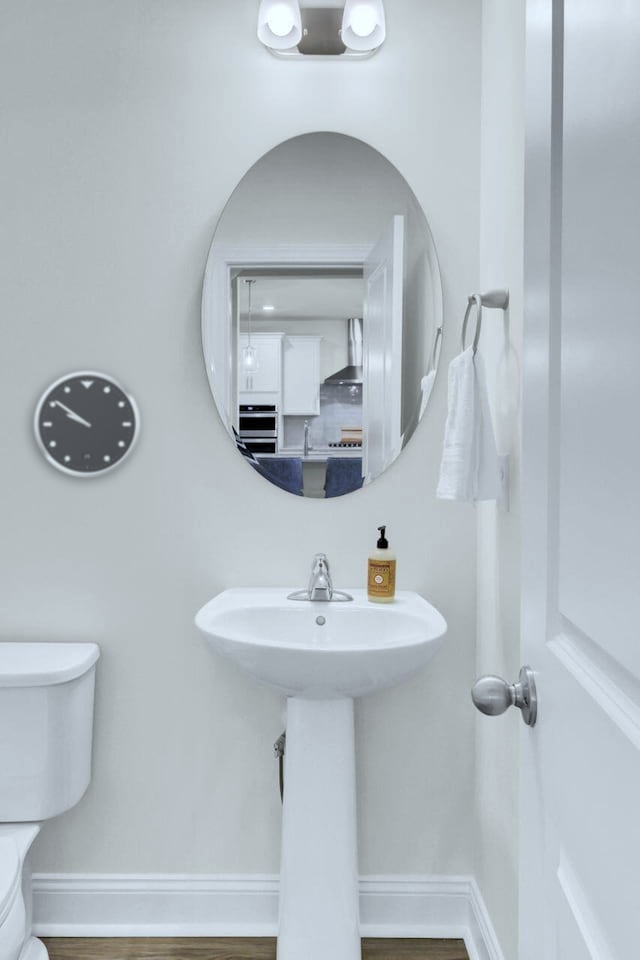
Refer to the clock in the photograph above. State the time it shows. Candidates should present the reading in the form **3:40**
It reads **9:51**
